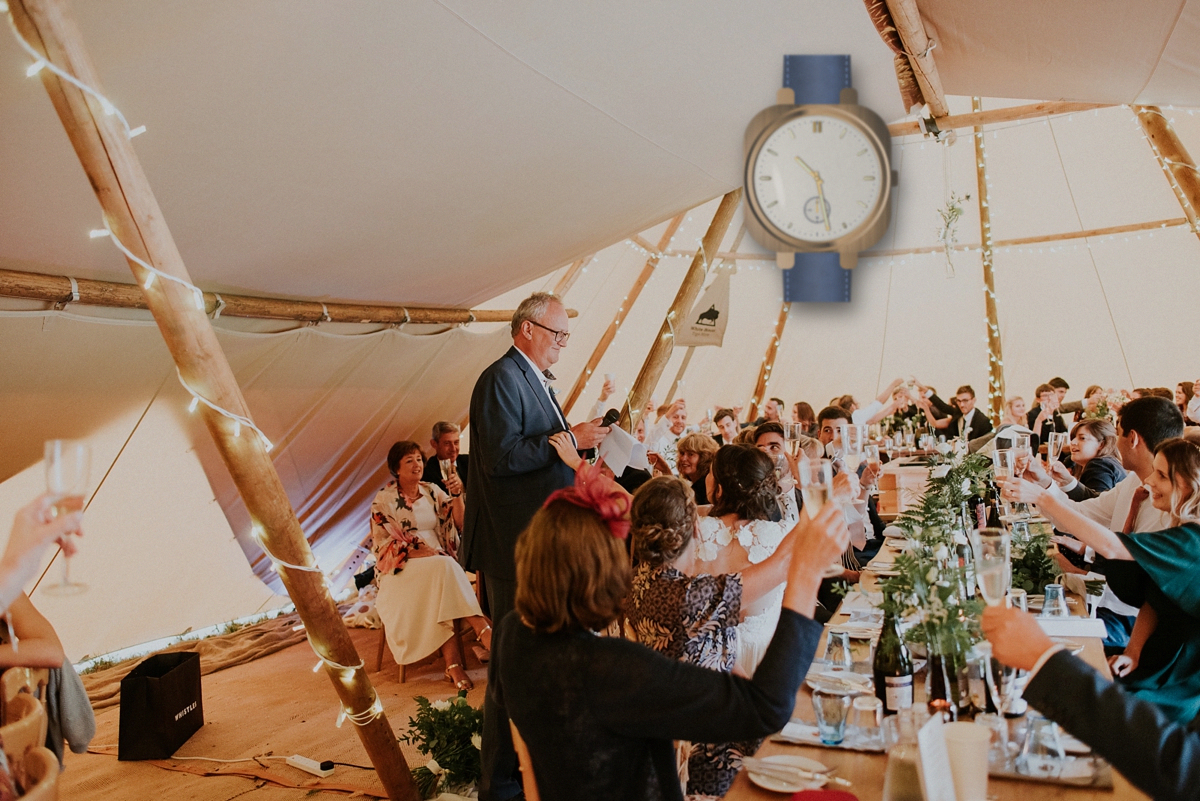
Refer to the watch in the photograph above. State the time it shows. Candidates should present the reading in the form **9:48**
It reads **10:28**
